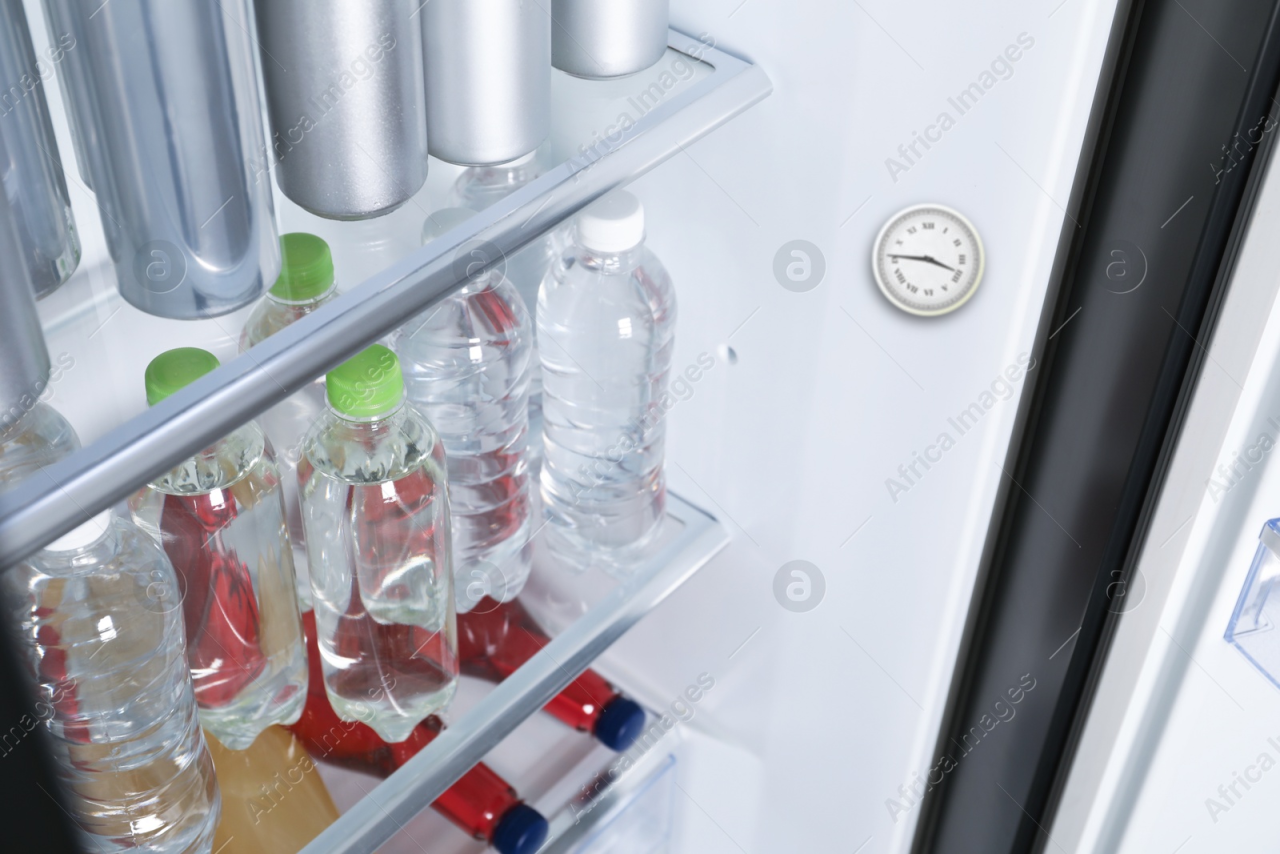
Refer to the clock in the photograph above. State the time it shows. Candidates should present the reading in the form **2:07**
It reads **3:46**
